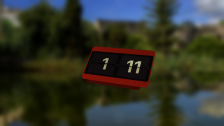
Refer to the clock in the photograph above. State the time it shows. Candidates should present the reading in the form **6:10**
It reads **1:11**
